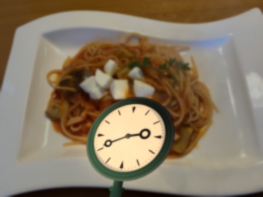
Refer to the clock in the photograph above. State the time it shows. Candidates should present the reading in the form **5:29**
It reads **2:41**
